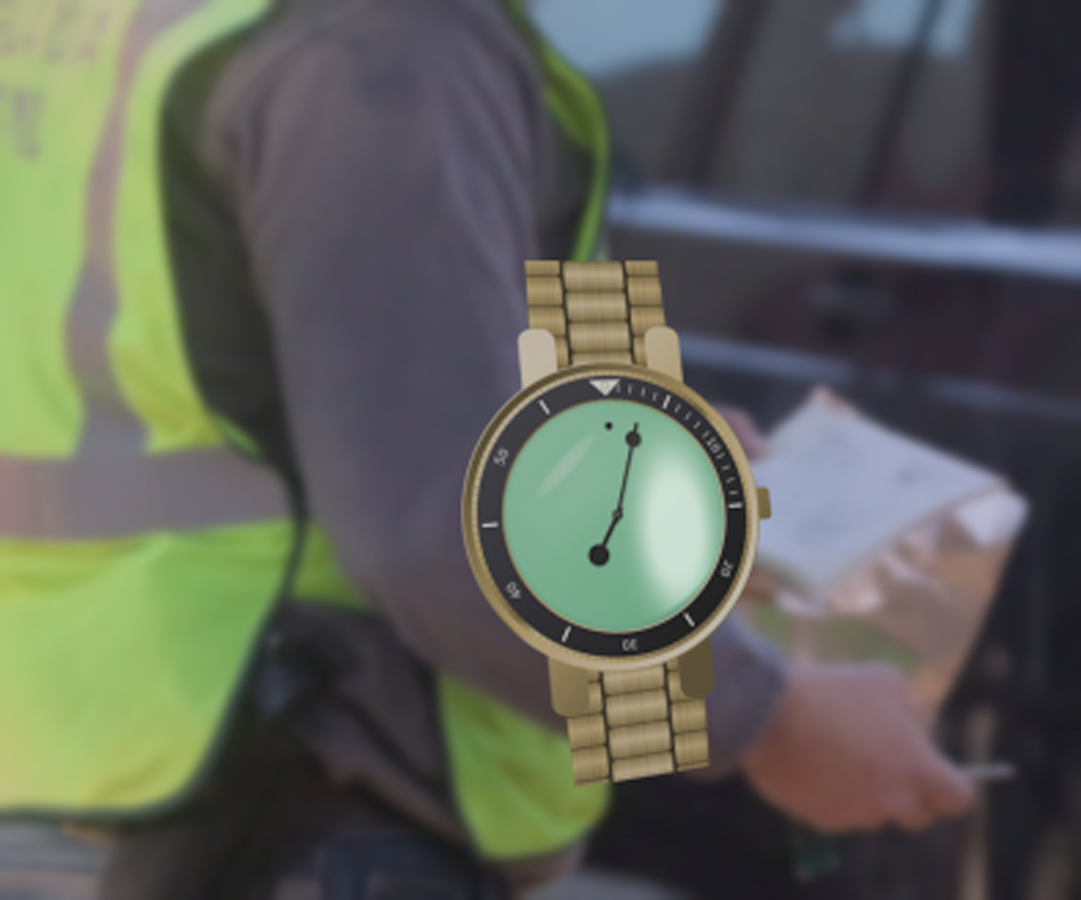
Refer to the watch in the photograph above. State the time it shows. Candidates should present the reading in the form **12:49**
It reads **7:03**
